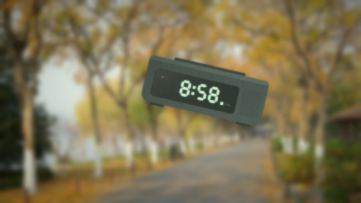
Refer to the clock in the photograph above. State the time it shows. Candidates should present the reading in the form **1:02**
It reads **8:58**
